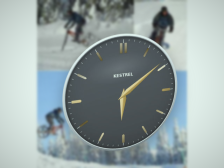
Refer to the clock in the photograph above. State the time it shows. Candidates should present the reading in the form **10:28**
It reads **6:09**
